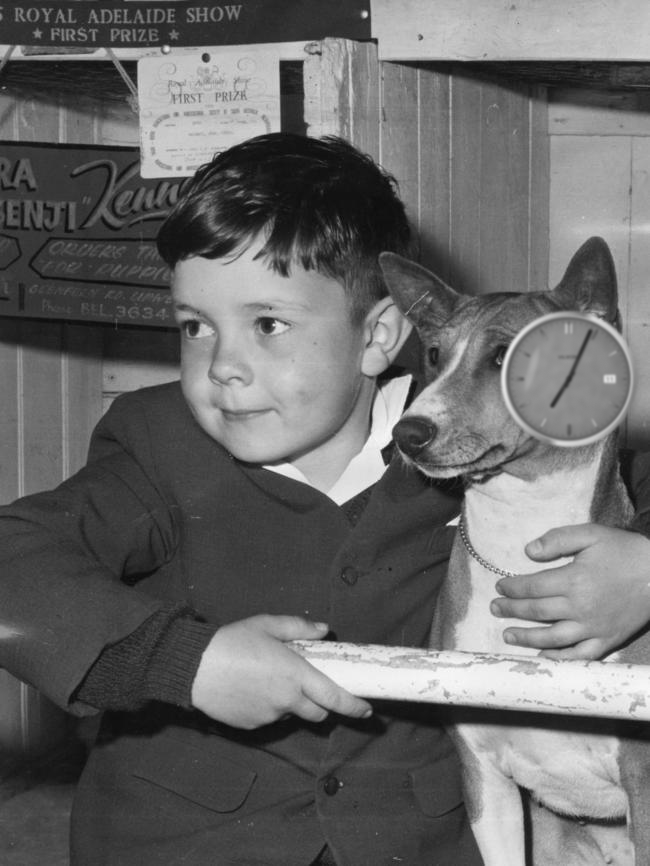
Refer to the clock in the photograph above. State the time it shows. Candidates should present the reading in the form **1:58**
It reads **7:04**
